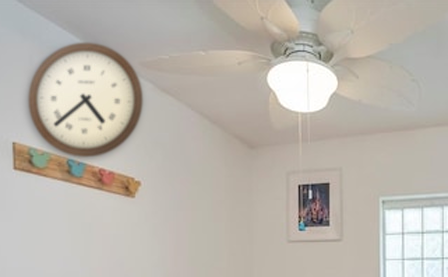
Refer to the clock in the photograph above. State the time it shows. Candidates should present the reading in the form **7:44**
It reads **4:38**
